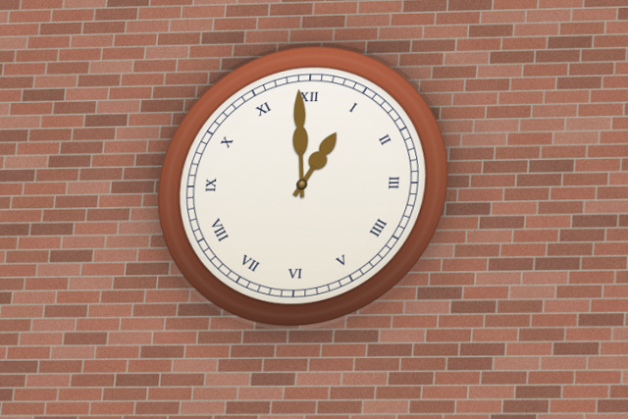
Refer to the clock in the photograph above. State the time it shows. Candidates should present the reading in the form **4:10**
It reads **12:59**
